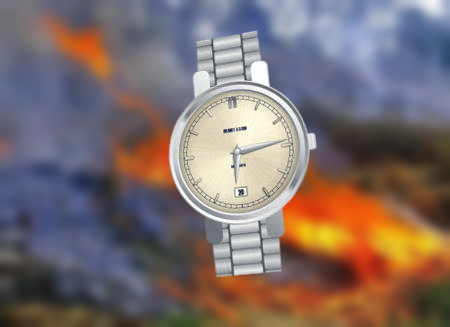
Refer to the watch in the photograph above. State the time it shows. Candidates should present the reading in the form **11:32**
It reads **6:14**
